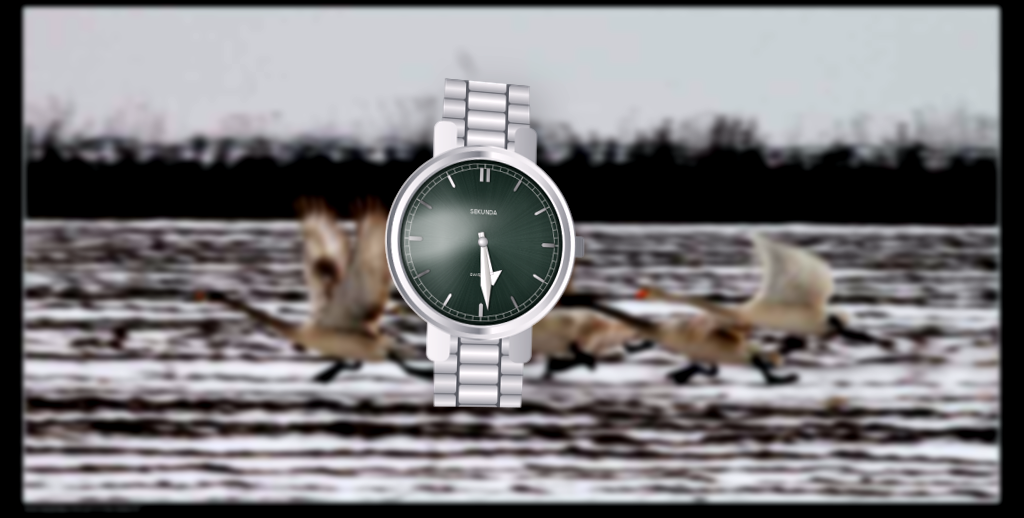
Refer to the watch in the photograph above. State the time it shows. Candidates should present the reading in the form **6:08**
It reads **5:29**
